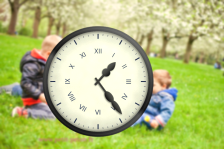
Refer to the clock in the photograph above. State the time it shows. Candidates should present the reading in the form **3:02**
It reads **1:24**
